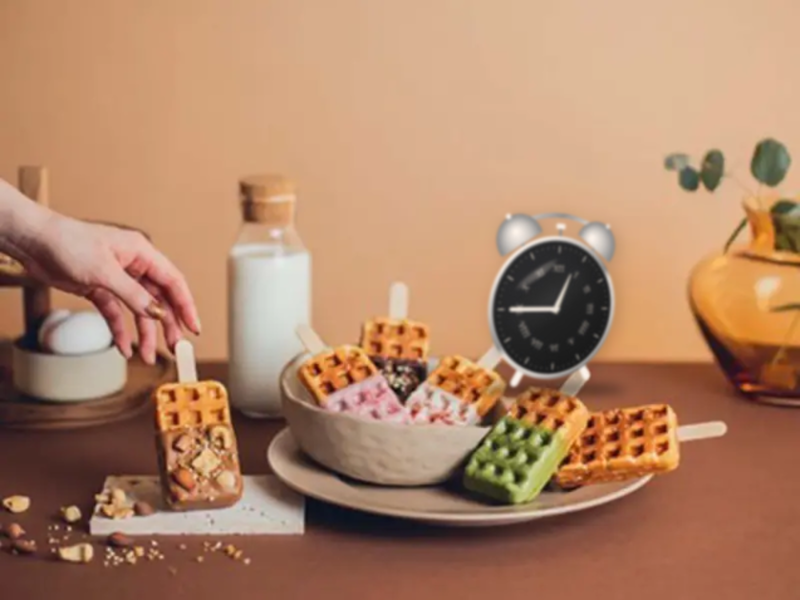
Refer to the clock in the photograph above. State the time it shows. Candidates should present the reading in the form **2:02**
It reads **12:45**
